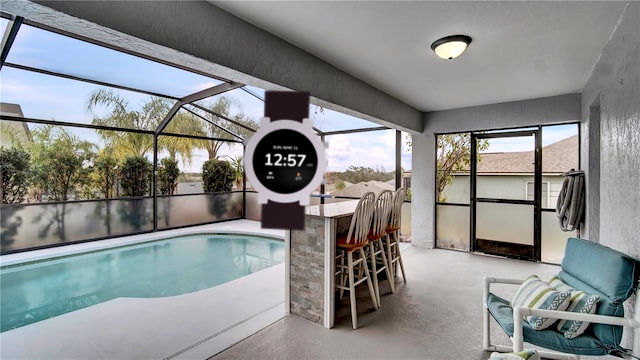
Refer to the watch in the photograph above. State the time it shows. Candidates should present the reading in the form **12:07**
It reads **12:57**
